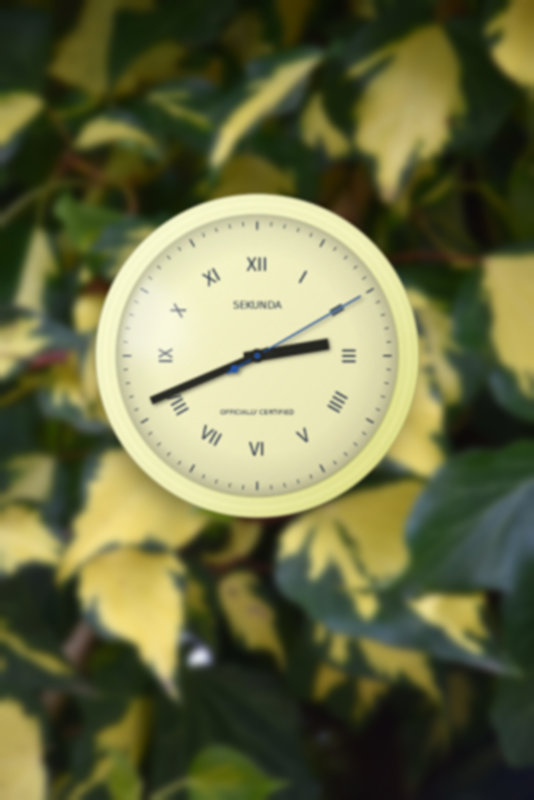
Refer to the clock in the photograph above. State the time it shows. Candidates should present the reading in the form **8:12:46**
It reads **2:41:10**
